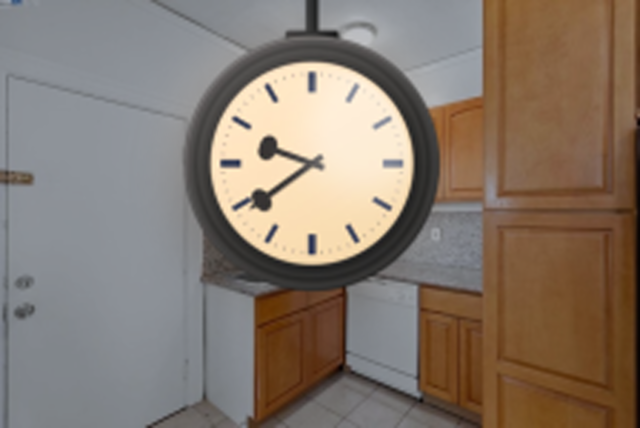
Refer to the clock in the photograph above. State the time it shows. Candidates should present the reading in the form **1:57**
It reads **9:39**
